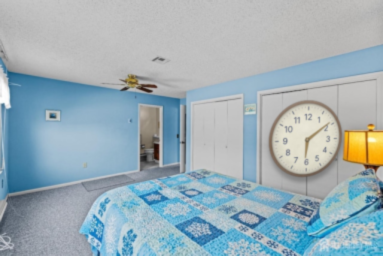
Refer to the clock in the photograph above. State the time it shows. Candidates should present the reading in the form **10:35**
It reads **6:09**
